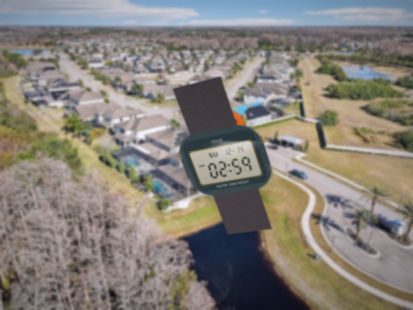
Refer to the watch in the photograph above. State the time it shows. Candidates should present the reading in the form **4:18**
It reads **2:59**
